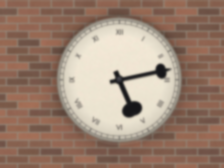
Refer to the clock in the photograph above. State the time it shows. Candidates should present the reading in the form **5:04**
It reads **5:13**
